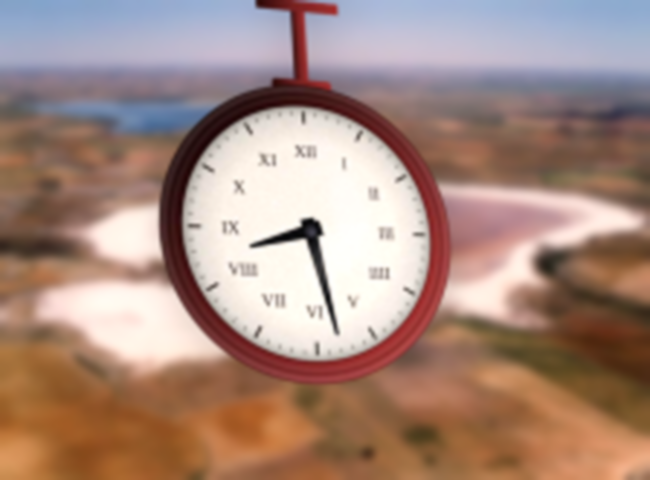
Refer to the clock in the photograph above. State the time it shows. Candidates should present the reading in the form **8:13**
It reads **8:28**
